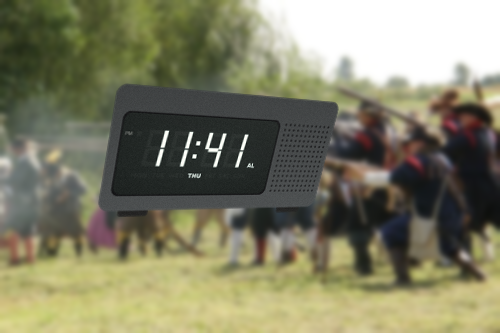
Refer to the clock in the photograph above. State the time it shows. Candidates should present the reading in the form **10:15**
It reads **11:41**
